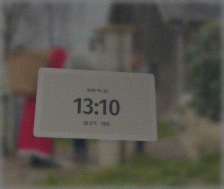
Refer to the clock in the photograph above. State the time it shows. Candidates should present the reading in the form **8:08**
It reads **13:10**
